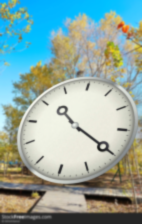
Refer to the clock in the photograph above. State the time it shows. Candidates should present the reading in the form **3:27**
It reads **10:20**
